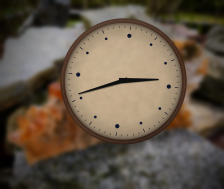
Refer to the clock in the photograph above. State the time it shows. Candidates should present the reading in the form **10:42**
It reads **2:41**
